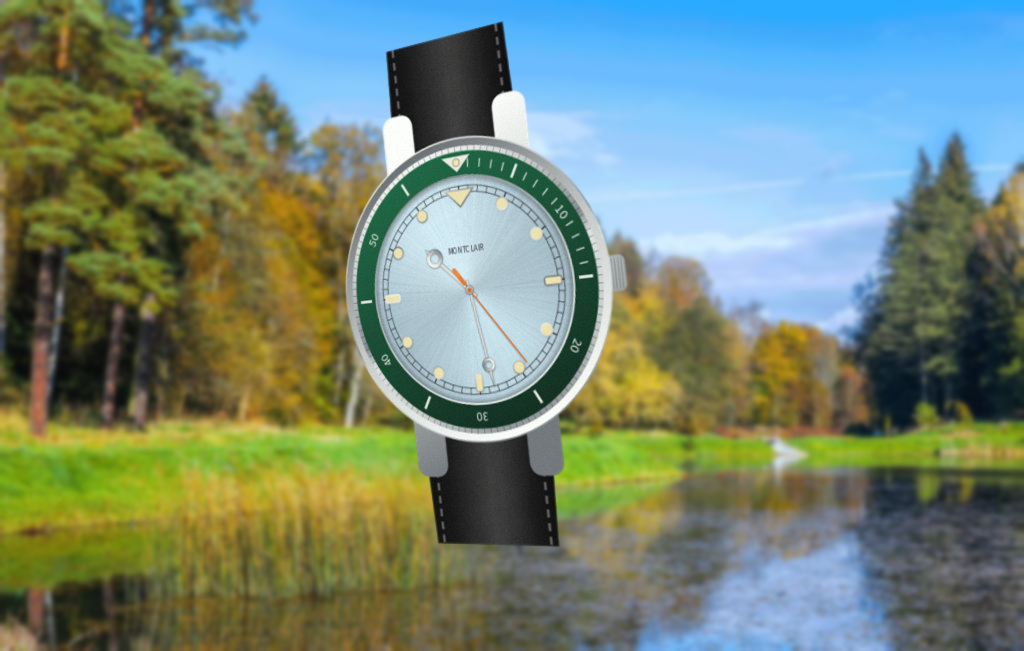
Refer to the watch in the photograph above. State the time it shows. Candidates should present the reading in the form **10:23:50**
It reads **10:28:24**
